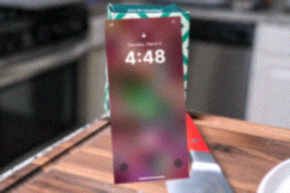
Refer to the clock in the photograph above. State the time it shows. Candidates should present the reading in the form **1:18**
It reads **4:48**
